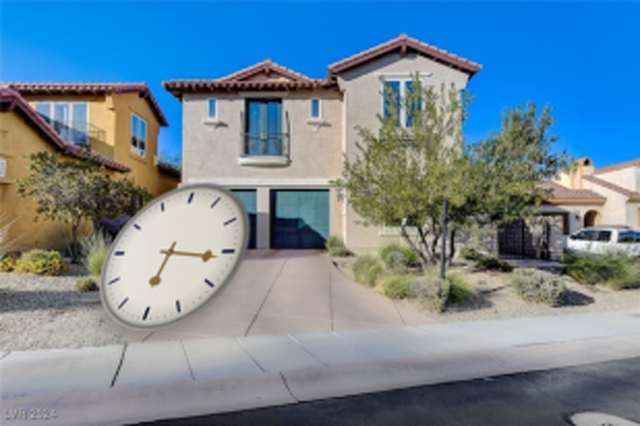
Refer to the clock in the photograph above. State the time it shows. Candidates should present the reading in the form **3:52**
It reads **6:16**
